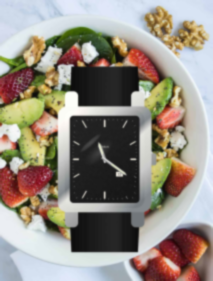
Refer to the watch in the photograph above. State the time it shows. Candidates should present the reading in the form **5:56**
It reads **11:21**
